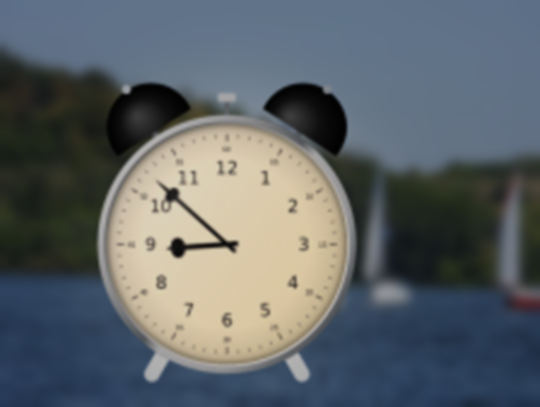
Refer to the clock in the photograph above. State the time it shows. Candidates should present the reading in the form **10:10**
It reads **8:52**
